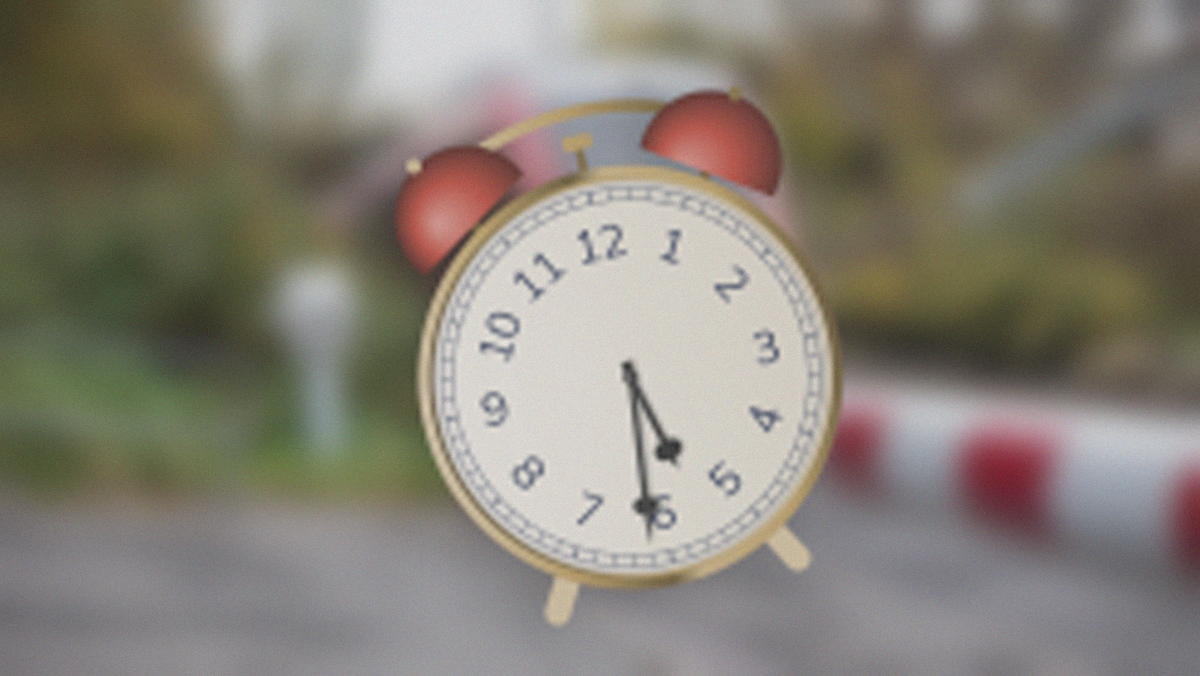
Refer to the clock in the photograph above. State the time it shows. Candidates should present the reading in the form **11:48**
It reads **5:31**
